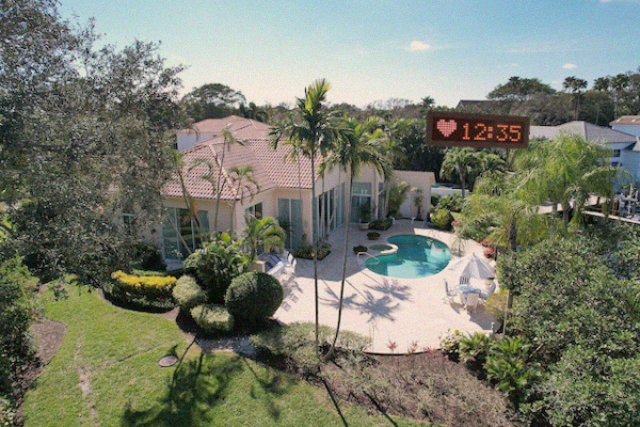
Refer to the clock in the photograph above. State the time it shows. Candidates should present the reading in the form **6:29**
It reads **12:35**
